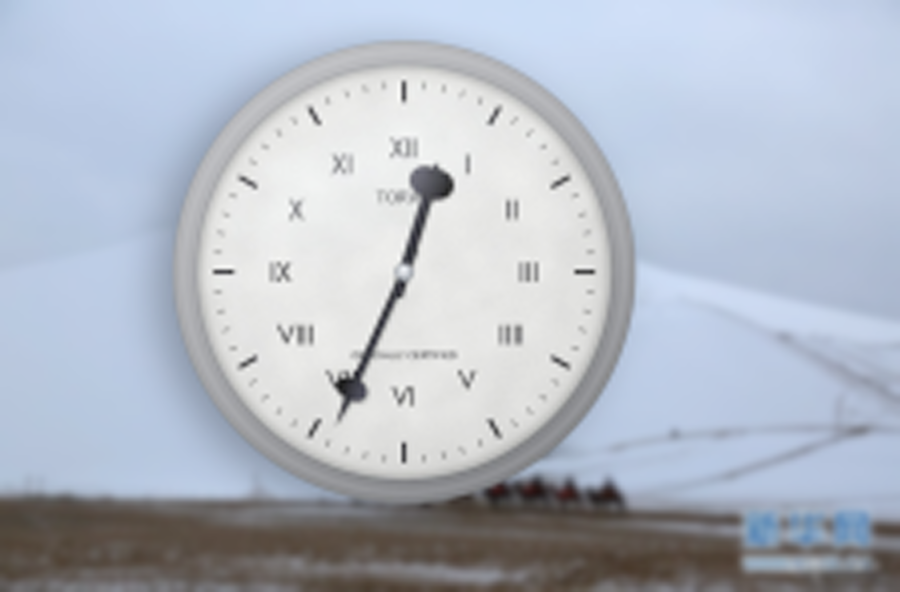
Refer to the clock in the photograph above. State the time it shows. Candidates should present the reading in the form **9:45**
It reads **12:34**
